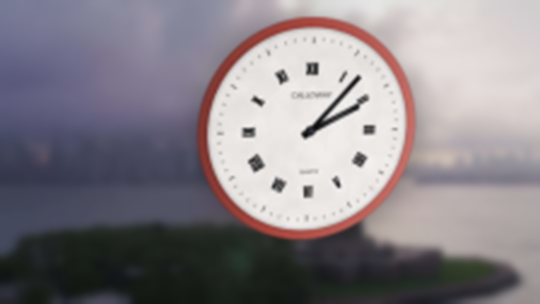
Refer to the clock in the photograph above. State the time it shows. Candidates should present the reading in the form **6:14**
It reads **2:07**
